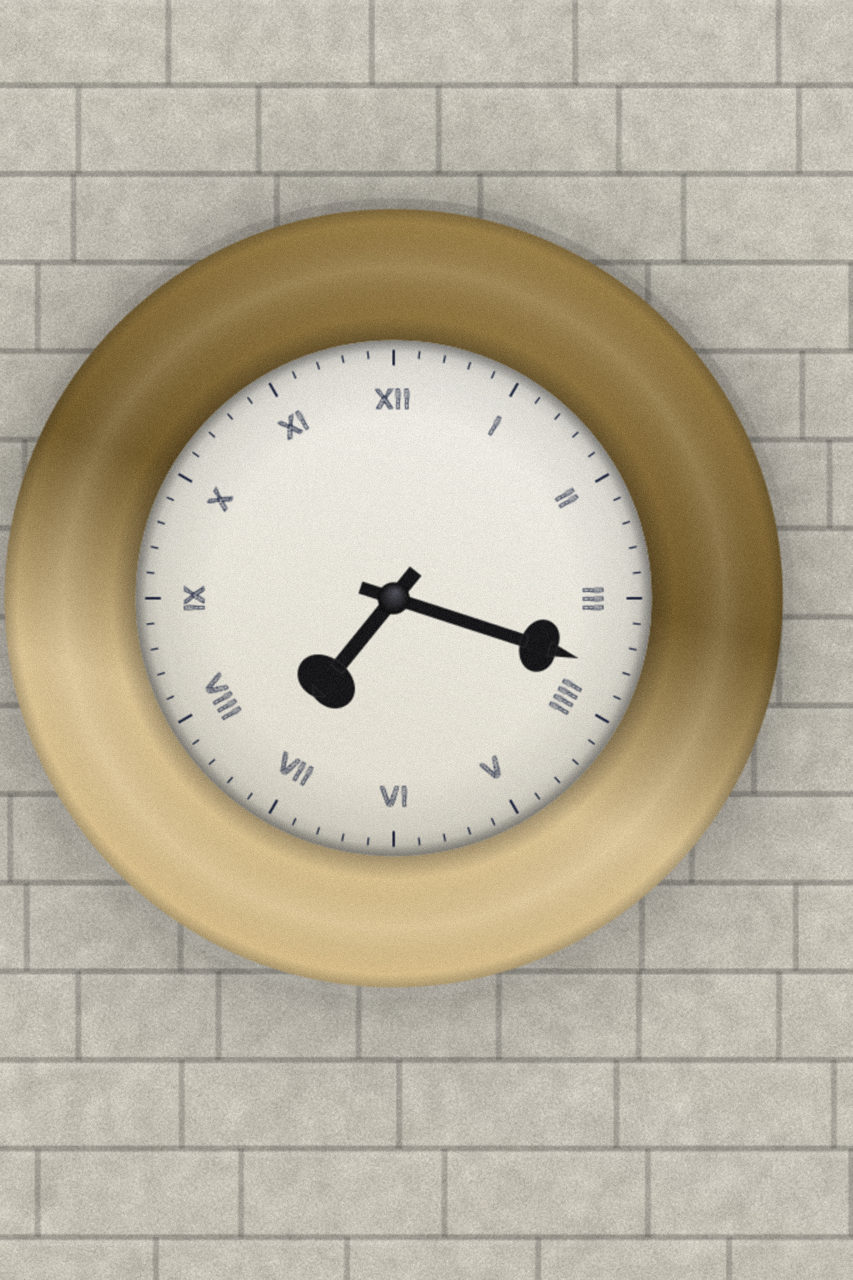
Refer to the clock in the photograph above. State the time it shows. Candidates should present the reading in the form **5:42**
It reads **7:18**
